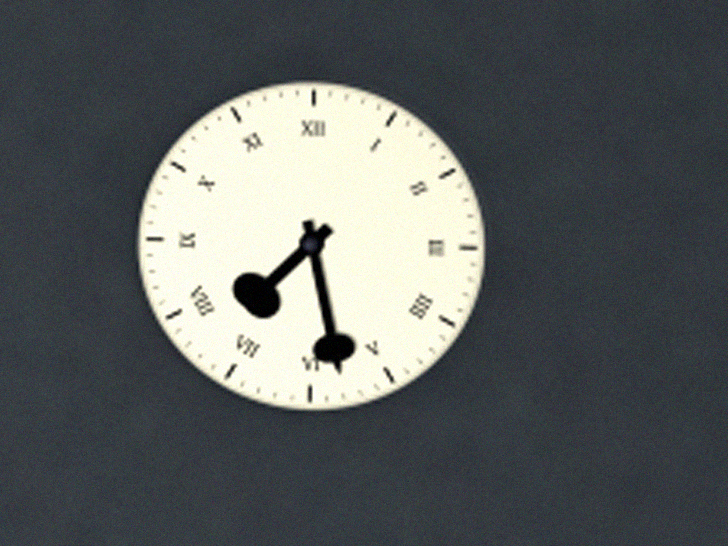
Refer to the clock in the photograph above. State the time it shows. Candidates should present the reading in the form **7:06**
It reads **7:28**
